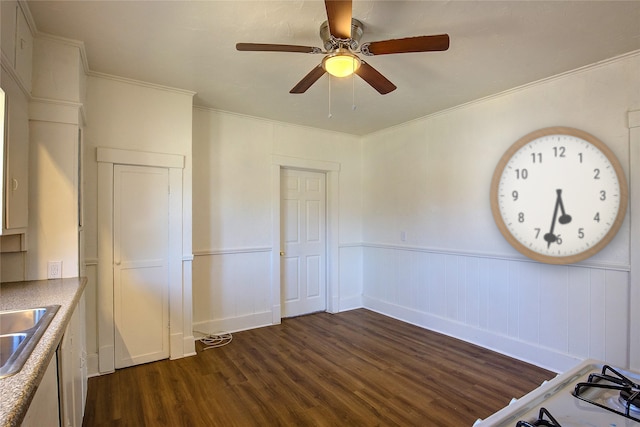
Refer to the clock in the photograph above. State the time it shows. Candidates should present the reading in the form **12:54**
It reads **5:32**
